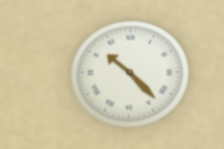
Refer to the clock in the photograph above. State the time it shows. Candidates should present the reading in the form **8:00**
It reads **10:23**
